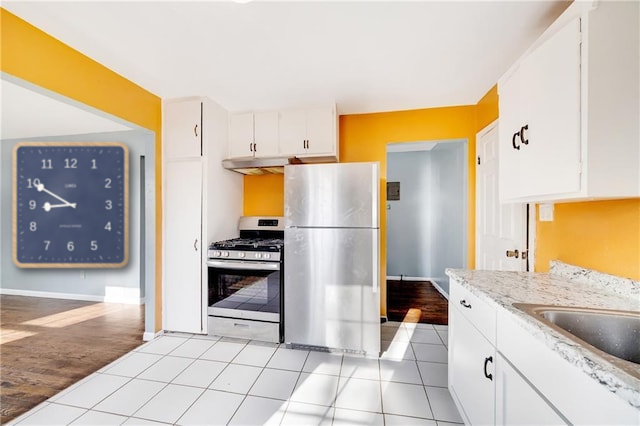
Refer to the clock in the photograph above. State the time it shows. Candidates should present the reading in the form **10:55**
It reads **8:50**
